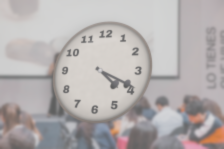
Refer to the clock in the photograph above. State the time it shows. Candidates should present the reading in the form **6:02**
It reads **4:19**
